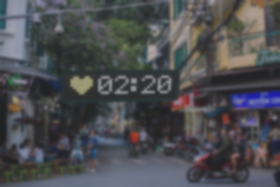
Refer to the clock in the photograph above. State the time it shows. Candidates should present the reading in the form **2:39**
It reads **2:20**
